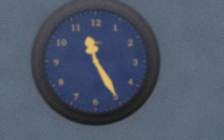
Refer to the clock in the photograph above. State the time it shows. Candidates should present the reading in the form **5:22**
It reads **11:25**
